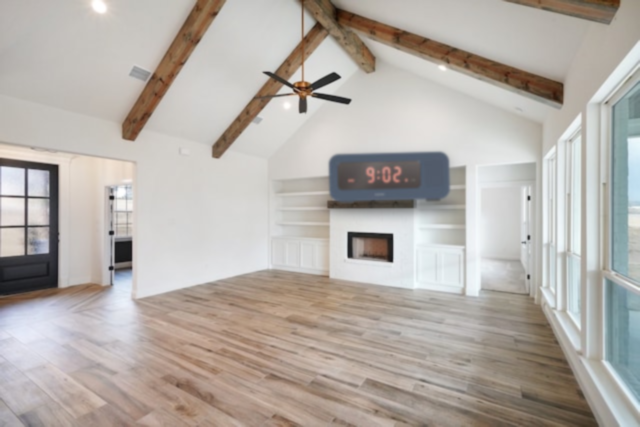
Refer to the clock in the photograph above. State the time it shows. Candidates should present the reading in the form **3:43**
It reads **9:02**
